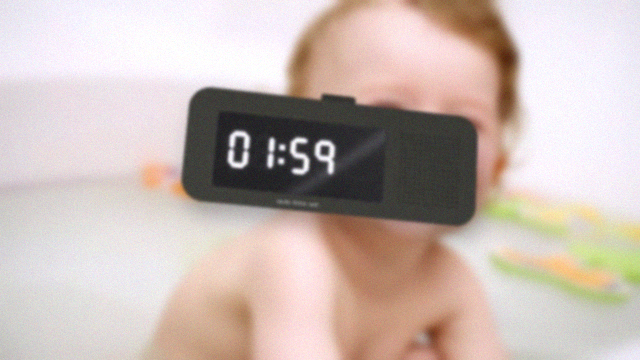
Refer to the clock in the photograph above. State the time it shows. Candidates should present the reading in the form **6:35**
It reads **1:59**
